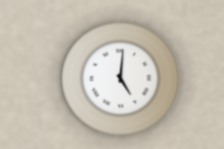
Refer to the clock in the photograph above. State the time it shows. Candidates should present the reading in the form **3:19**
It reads **5:01**
